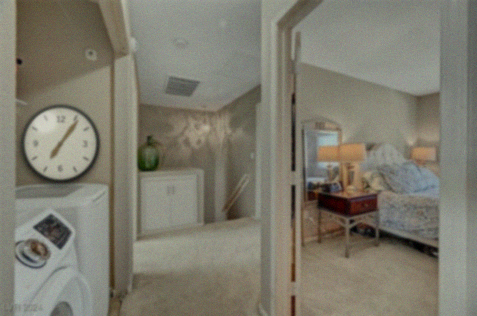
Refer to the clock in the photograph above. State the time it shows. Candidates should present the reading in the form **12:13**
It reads **7:06**
